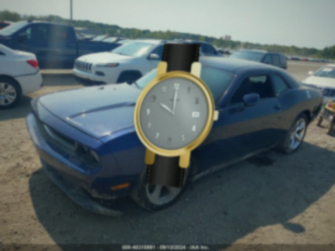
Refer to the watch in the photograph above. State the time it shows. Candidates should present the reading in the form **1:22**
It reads **10:00**
